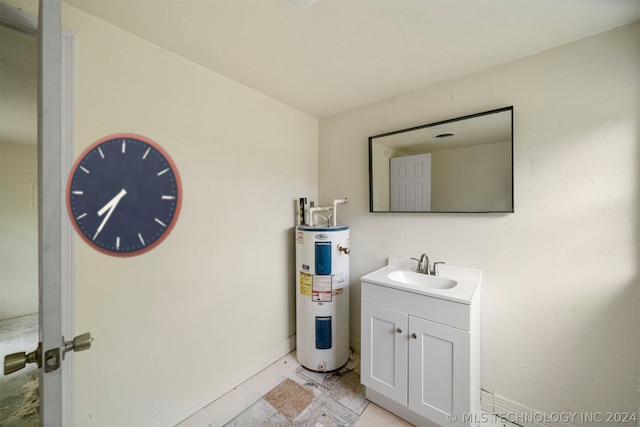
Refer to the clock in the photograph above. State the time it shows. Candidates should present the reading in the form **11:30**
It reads **7:35**
